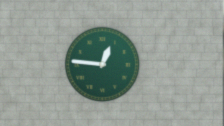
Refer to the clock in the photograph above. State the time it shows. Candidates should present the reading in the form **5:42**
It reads **12:46**
